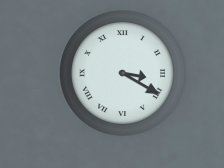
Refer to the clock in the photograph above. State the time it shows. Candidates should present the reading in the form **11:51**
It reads **3:20**
